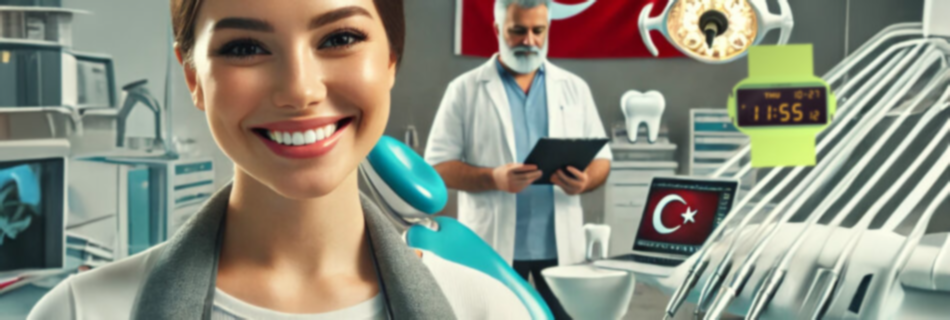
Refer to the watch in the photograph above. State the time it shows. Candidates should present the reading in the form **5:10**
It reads **11:55**
